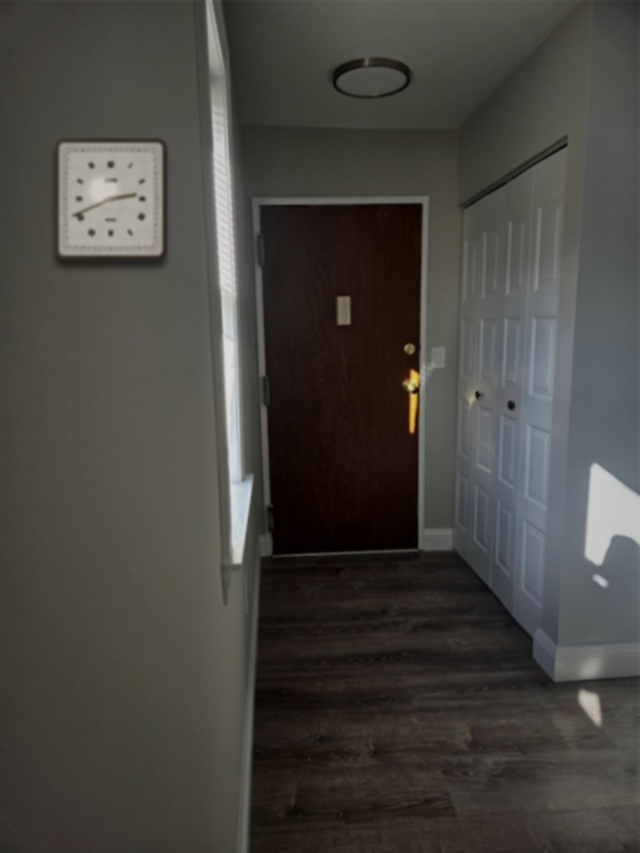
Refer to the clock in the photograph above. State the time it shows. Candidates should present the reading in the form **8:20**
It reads **2:41**
